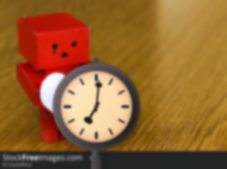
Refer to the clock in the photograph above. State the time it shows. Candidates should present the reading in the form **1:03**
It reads **7:01**
